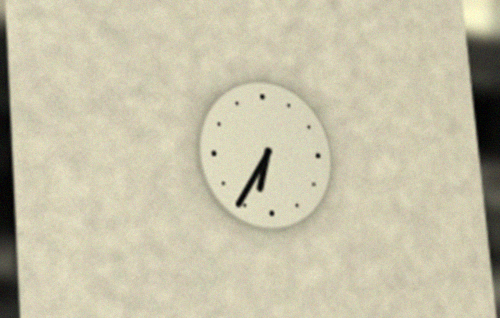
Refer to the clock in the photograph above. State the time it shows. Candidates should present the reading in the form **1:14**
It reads **6:36**
